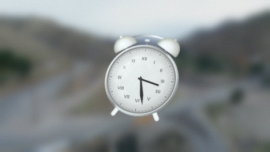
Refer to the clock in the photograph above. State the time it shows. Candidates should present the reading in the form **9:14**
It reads **3:28**
